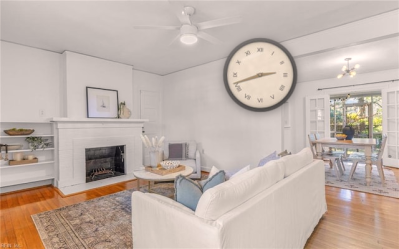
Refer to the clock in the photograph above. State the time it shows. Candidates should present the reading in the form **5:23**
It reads **2:42**
